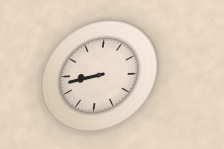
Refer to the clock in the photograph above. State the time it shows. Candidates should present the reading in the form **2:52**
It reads **8:43**
